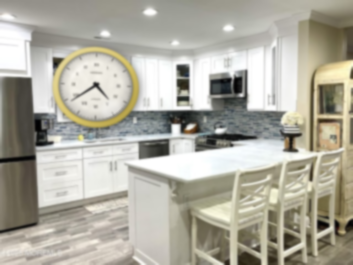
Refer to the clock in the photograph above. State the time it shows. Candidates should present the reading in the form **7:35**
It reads **4:39**
